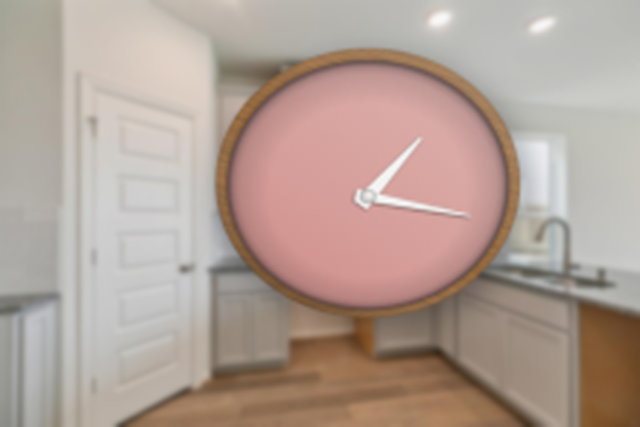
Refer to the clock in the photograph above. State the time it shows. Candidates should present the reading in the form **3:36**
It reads **1:17**
